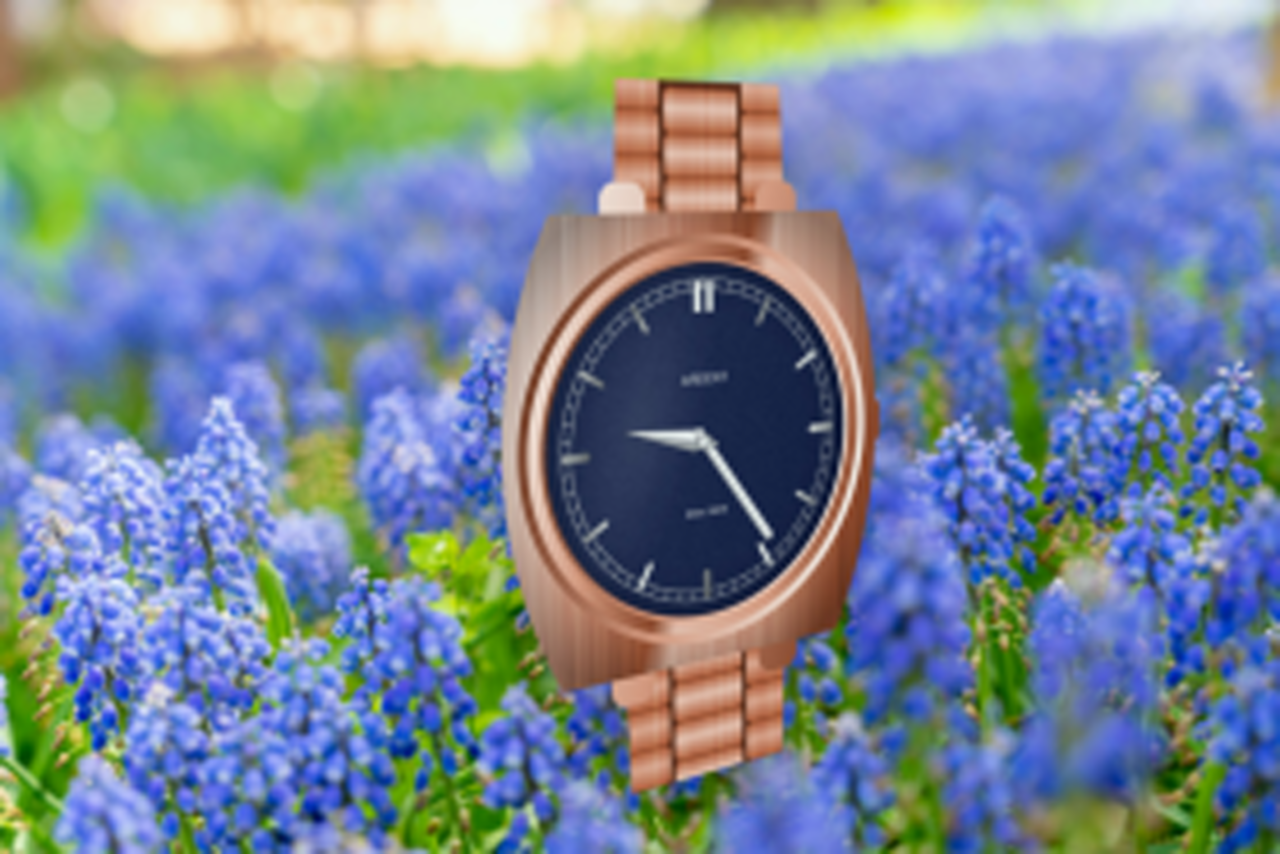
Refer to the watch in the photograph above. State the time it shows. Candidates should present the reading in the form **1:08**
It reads **9:24**
